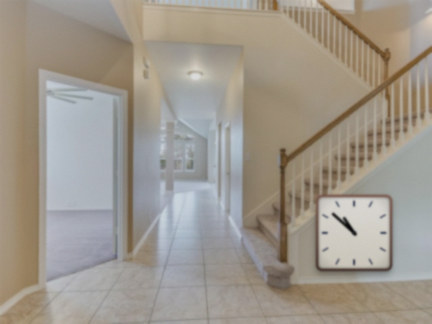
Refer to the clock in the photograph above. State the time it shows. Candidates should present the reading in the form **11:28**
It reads **10:52**
